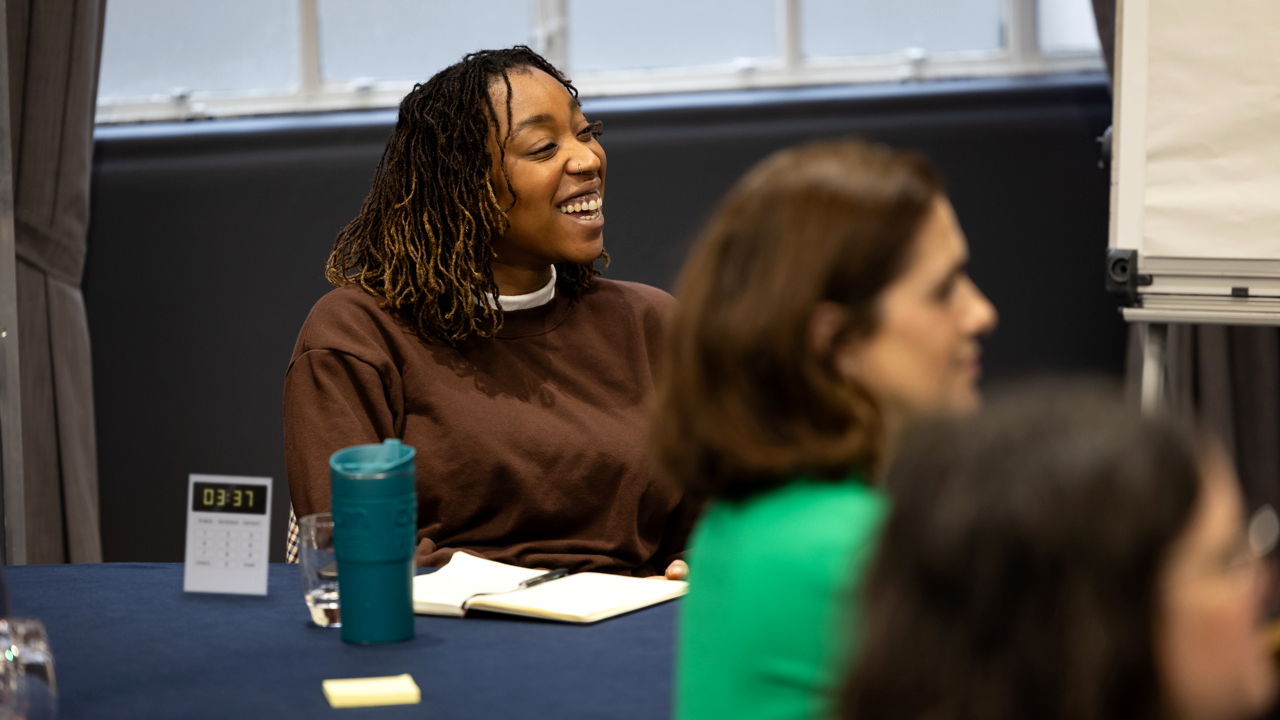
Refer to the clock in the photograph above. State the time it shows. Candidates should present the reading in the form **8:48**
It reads **3:37**
